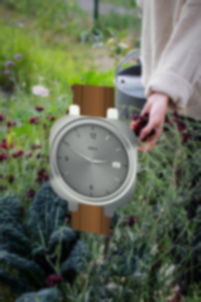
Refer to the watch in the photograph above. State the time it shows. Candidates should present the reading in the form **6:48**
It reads **2:49**
